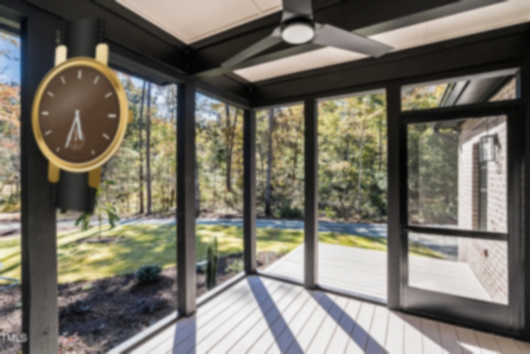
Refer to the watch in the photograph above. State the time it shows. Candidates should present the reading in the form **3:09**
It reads **5:33**
